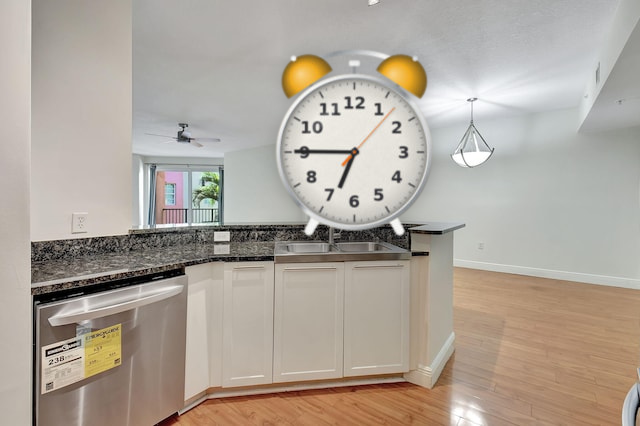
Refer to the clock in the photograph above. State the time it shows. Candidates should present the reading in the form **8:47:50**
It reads **6:45:07**
